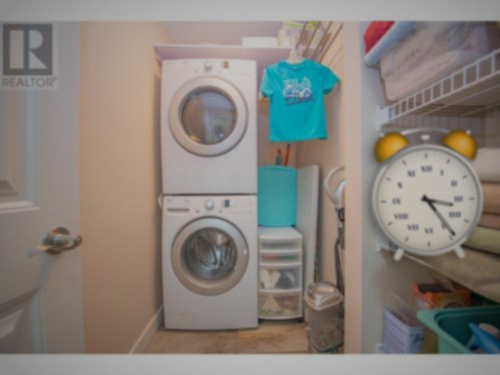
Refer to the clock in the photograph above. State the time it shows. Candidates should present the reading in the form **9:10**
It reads **3:24**
